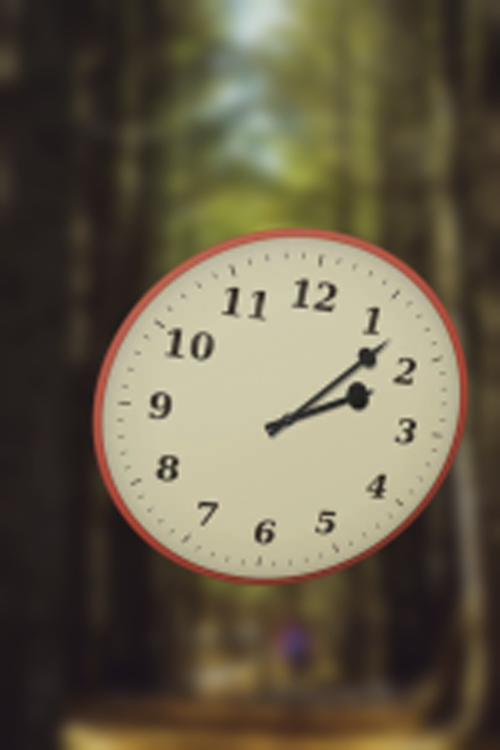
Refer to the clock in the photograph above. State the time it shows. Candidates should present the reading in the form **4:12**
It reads **2:07**
